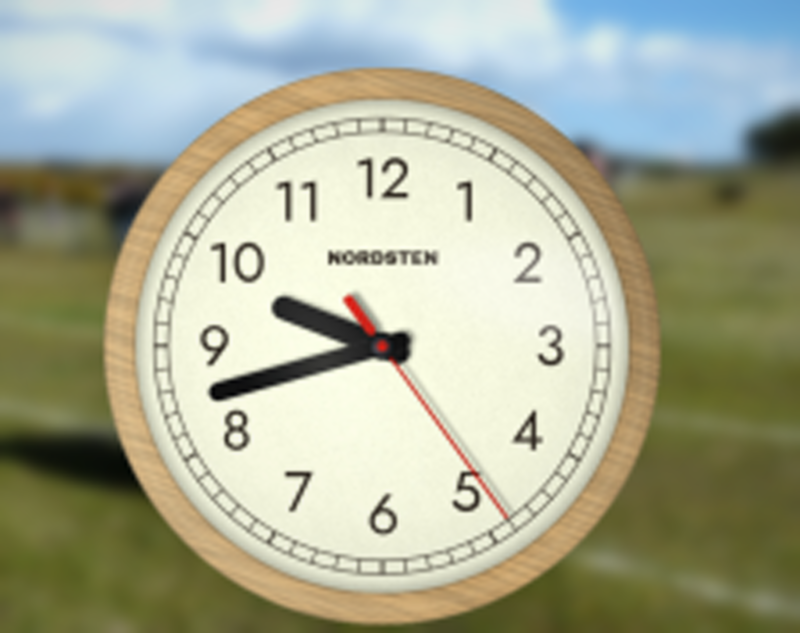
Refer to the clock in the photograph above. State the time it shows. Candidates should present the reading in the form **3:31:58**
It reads **9:42:24**
